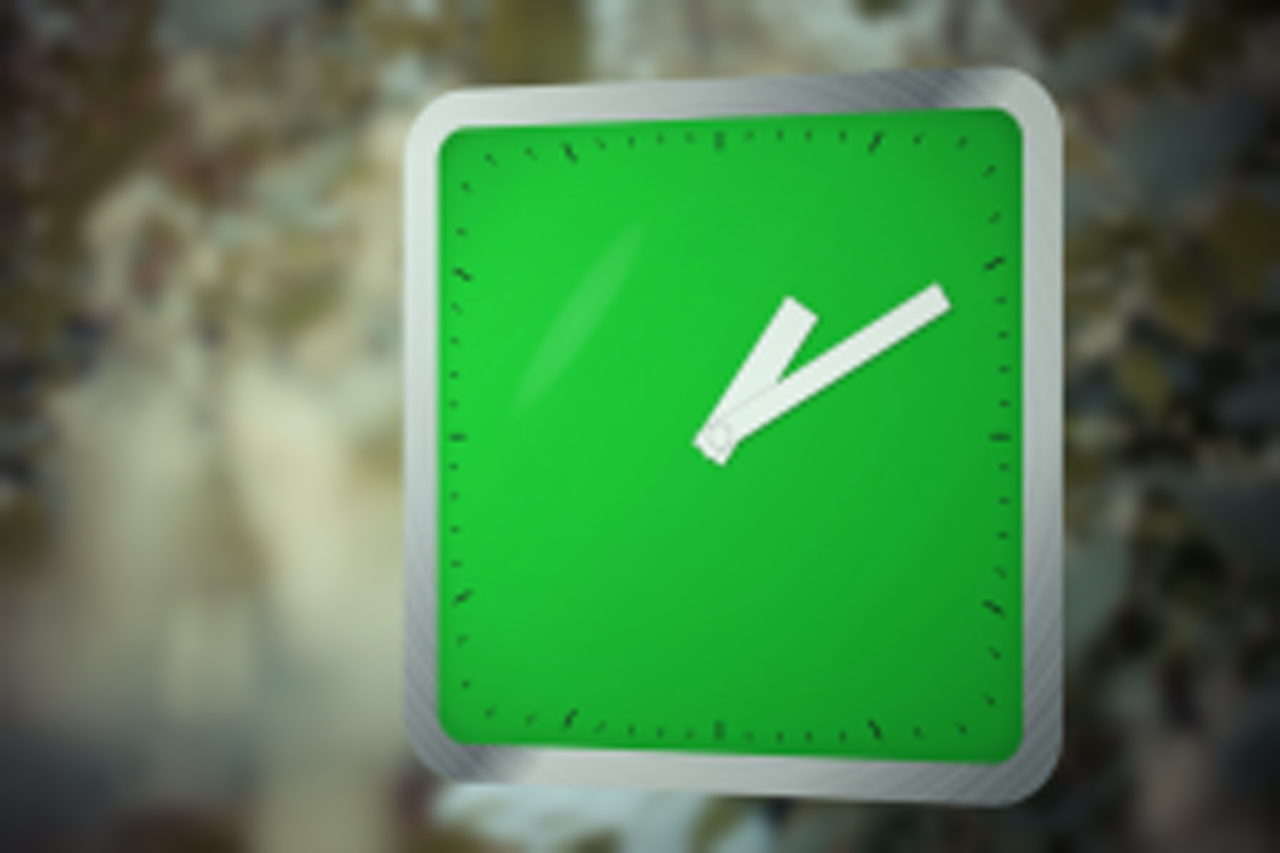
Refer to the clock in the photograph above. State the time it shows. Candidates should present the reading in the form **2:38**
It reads **1:10**
